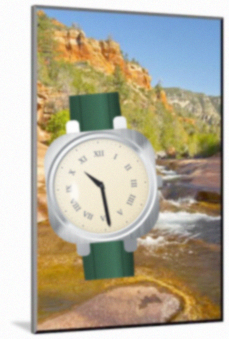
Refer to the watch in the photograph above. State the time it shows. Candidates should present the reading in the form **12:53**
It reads **10:29**
